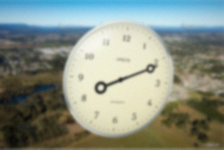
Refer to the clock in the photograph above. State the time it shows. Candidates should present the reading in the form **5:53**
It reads **8:11**
